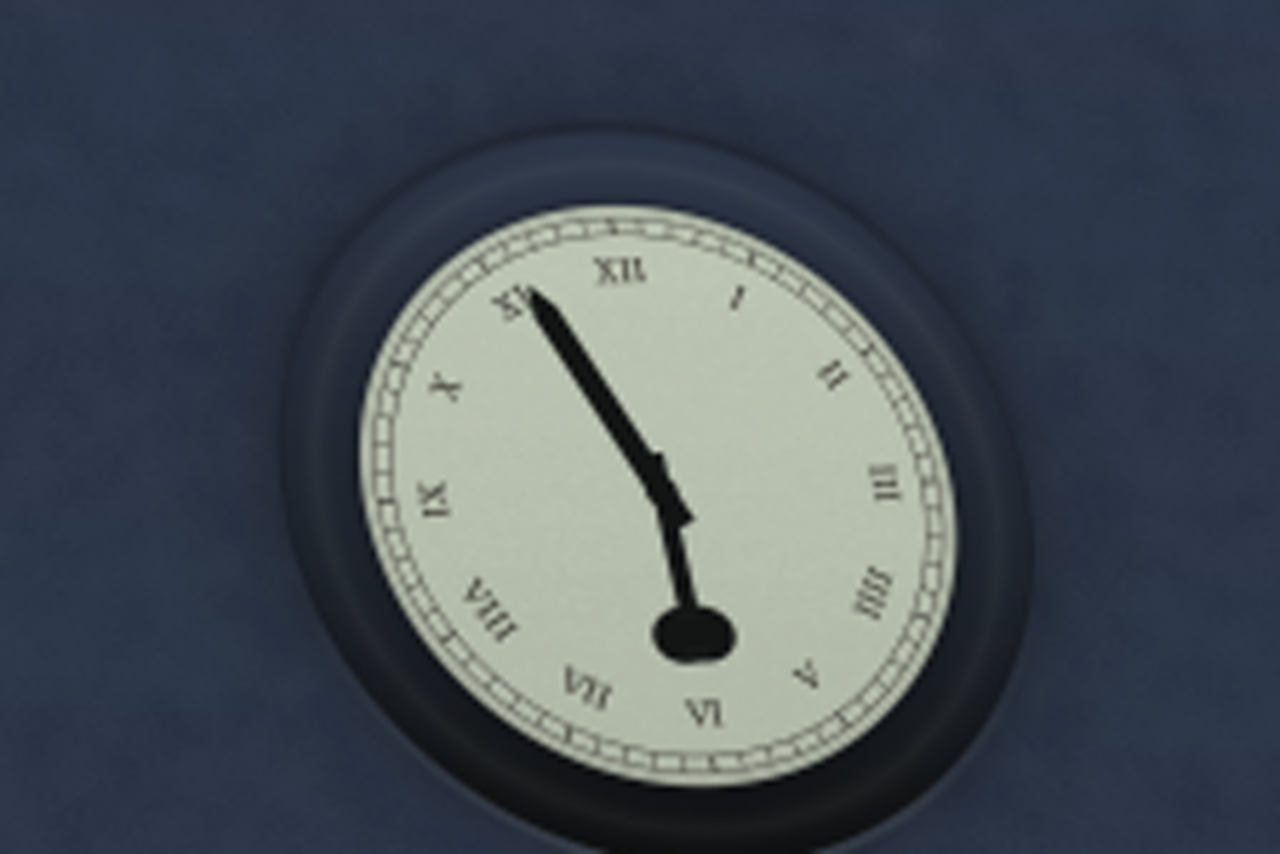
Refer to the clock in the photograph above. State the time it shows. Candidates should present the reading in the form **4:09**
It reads **5:56**
